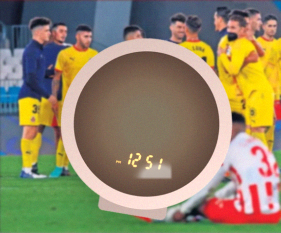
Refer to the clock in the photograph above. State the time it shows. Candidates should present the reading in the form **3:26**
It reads **12:51**
